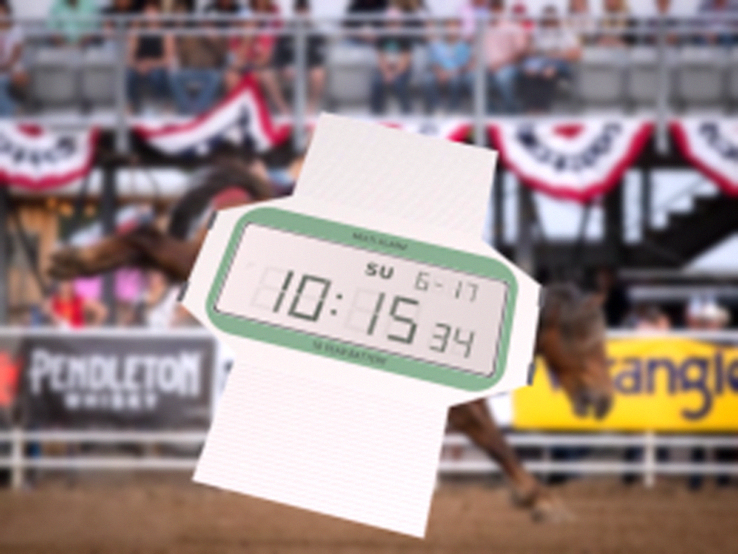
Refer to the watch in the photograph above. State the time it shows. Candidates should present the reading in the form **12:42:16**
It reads **10:15:34**
